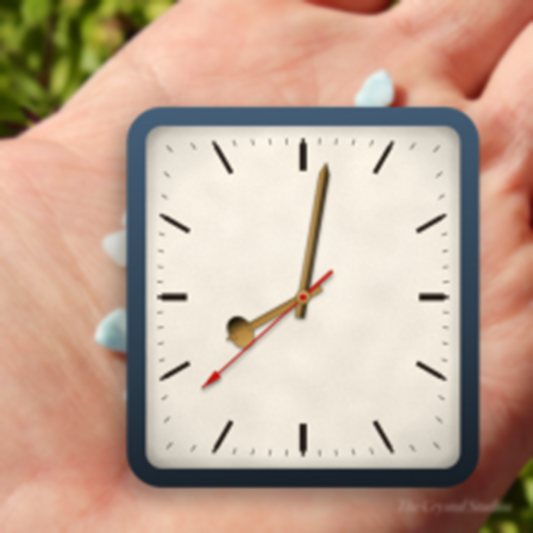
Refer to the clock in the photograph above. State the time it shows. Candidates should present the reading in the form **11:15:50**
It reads **8:01:38**
